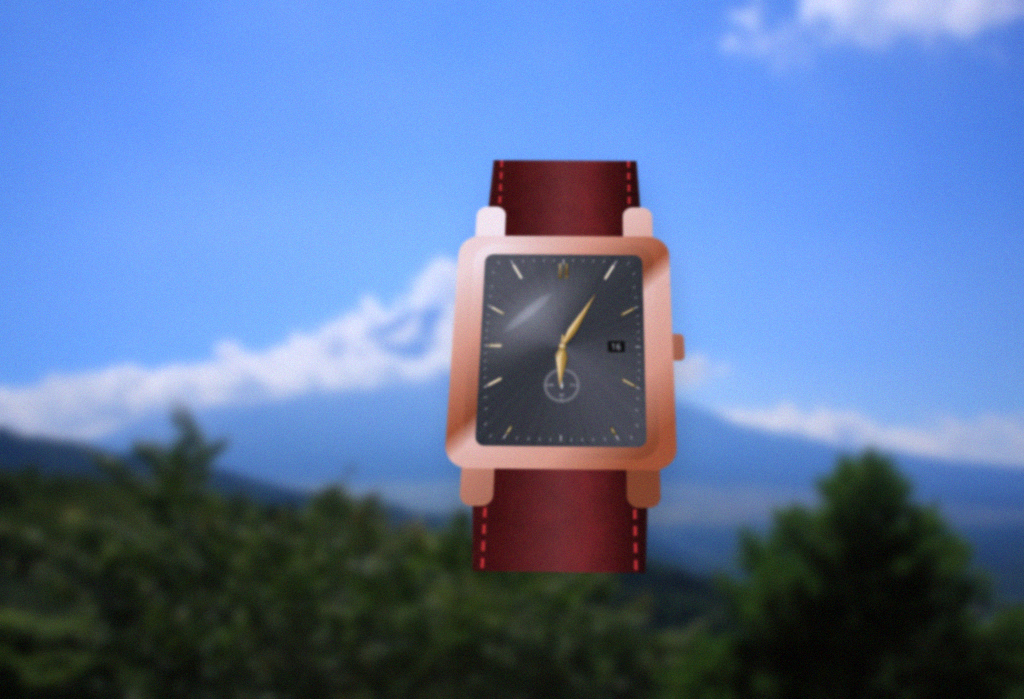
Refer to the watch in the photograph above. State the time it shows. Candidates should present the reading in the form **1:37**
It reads **6:05**
